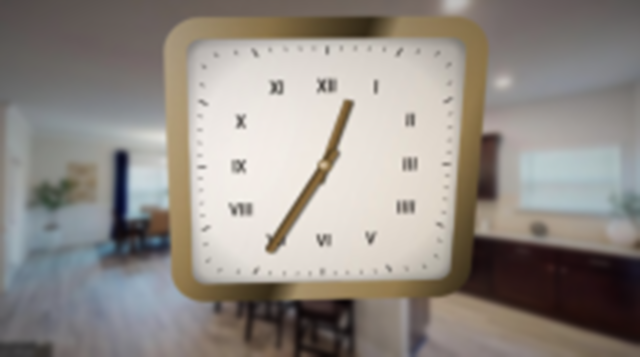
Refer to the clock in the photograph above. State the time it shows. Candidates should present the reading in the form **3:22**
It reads **12:35**
